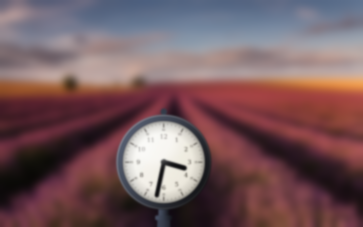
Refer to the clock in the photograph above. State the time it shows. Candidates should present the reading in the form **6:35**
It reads **3:32**
